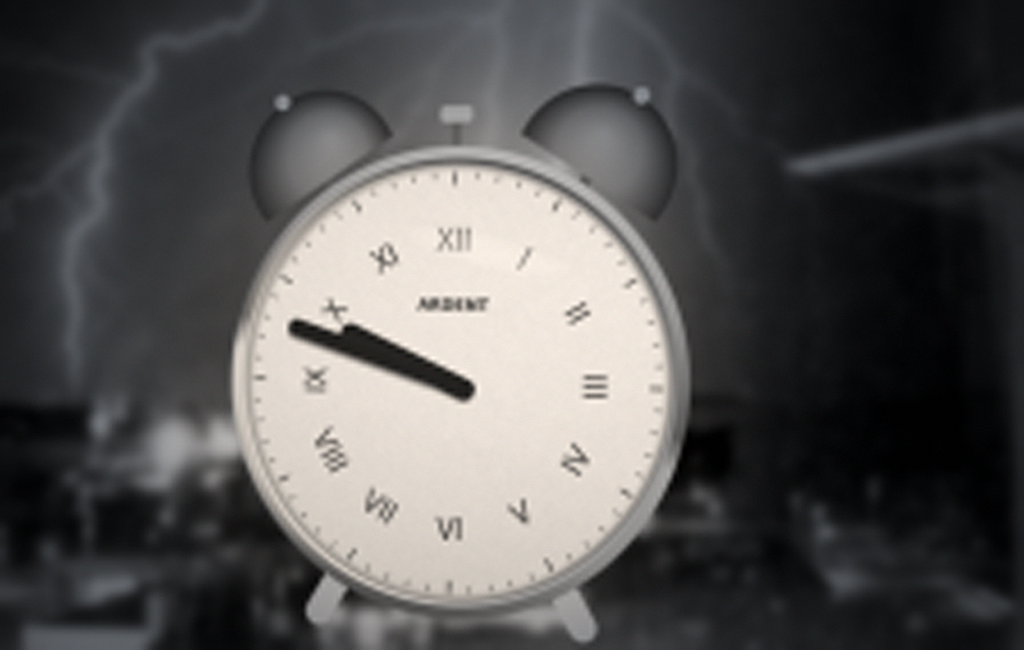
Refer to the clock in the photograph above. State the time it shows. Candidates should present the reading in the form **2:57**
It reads **9:48**
